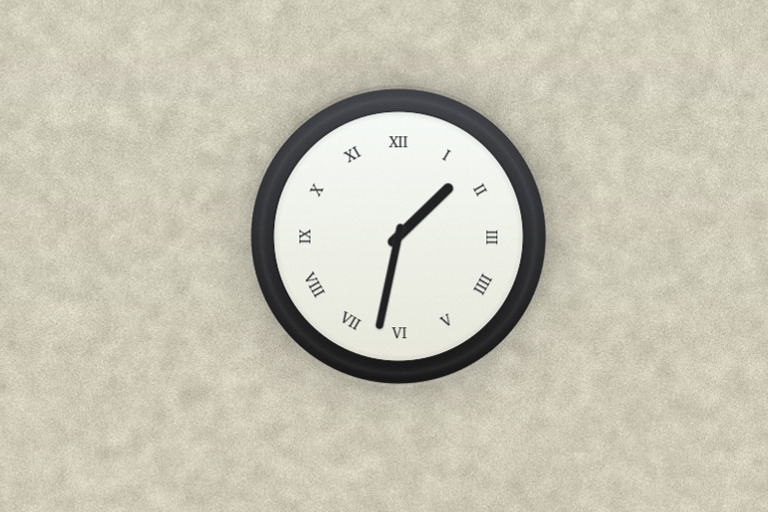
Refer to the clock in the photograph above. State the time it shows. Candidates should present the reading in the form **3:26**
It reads **1:32**
